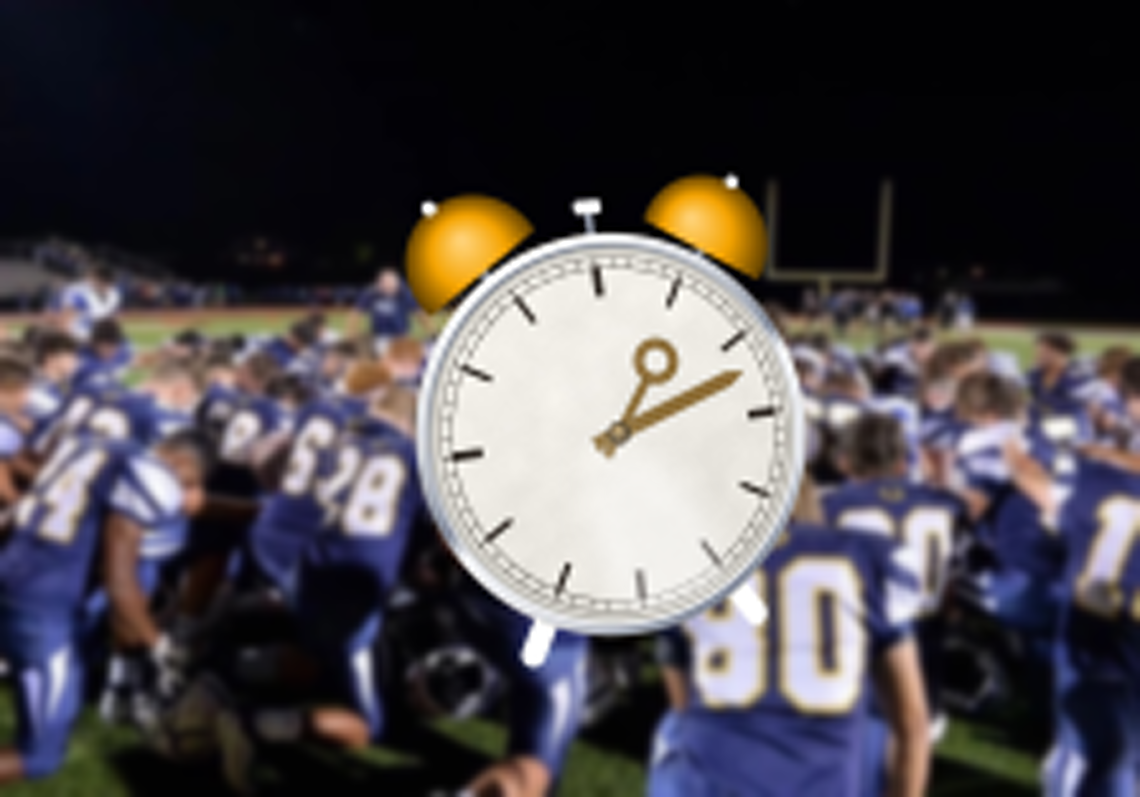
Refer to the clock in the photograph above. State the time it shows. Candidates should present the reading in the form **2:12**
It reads **1:12**
